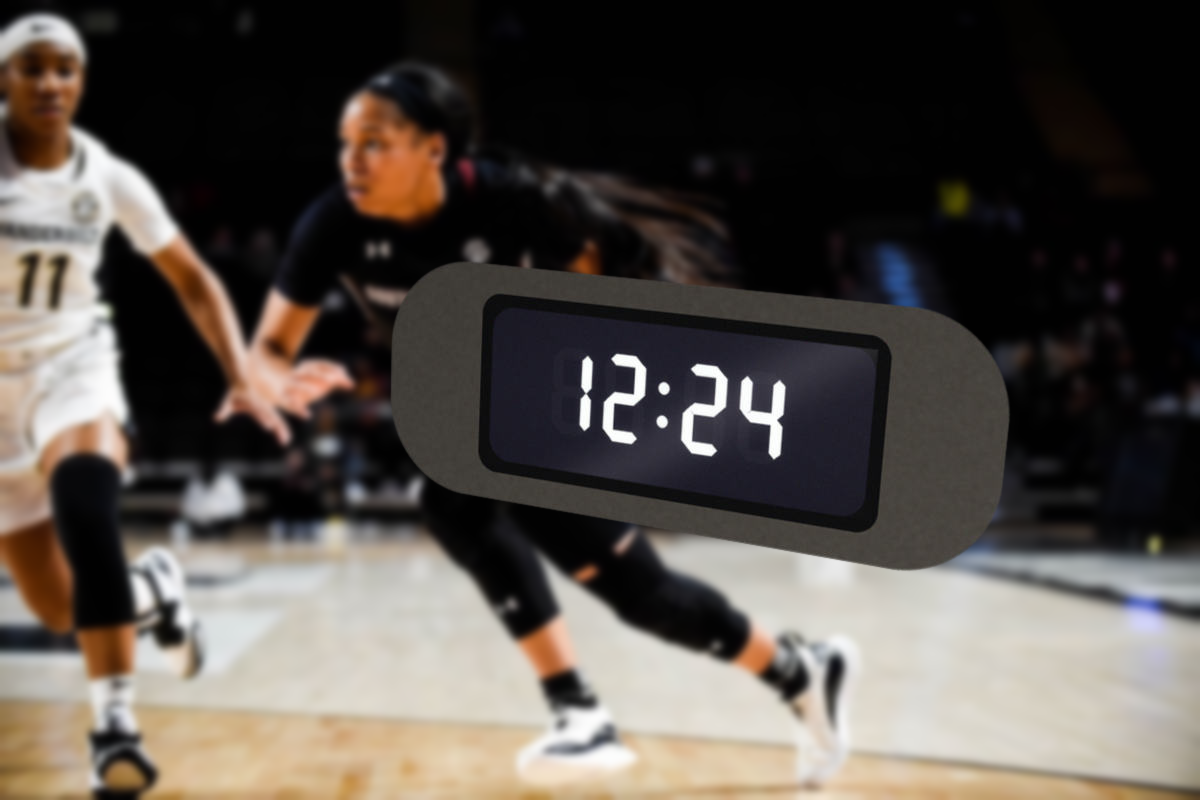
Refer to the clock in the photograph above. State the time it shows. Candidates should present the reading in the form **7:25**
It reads **12:24**
